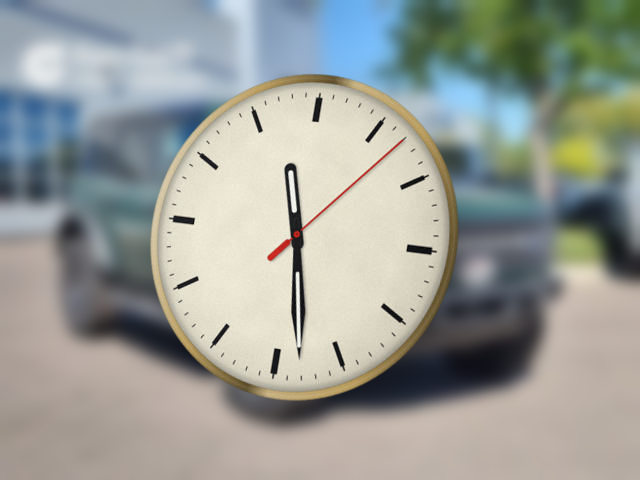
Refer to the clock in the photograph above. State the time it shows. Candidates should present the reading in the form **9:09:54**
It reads **11:28:07**
